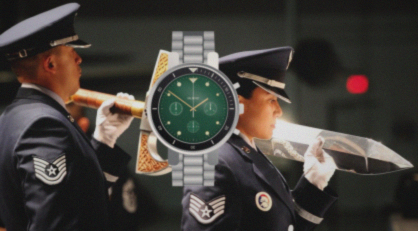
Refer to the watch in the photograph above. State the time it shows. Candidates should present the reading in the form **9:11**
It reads **1:51**
